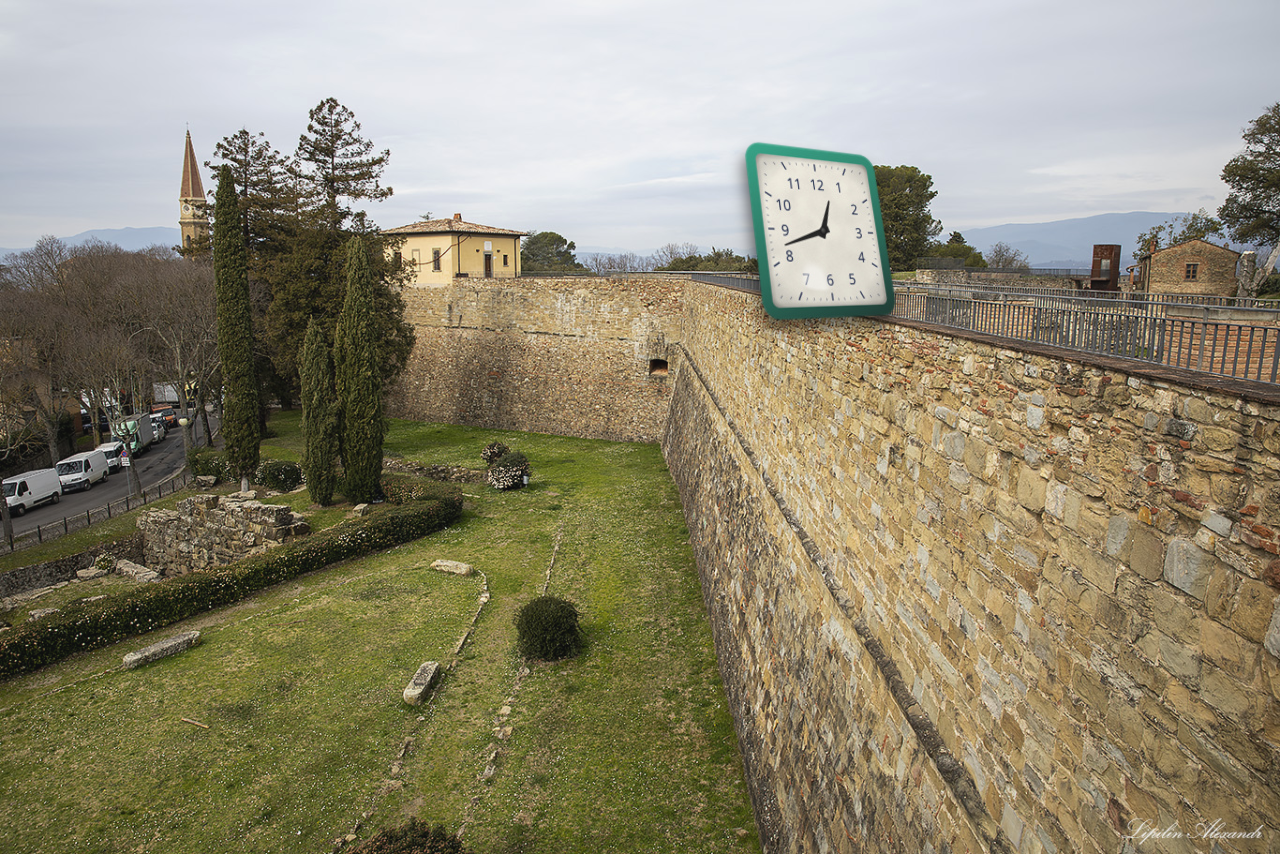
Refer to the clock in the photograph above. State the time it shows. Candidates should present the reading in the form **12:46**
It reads **12:42**
